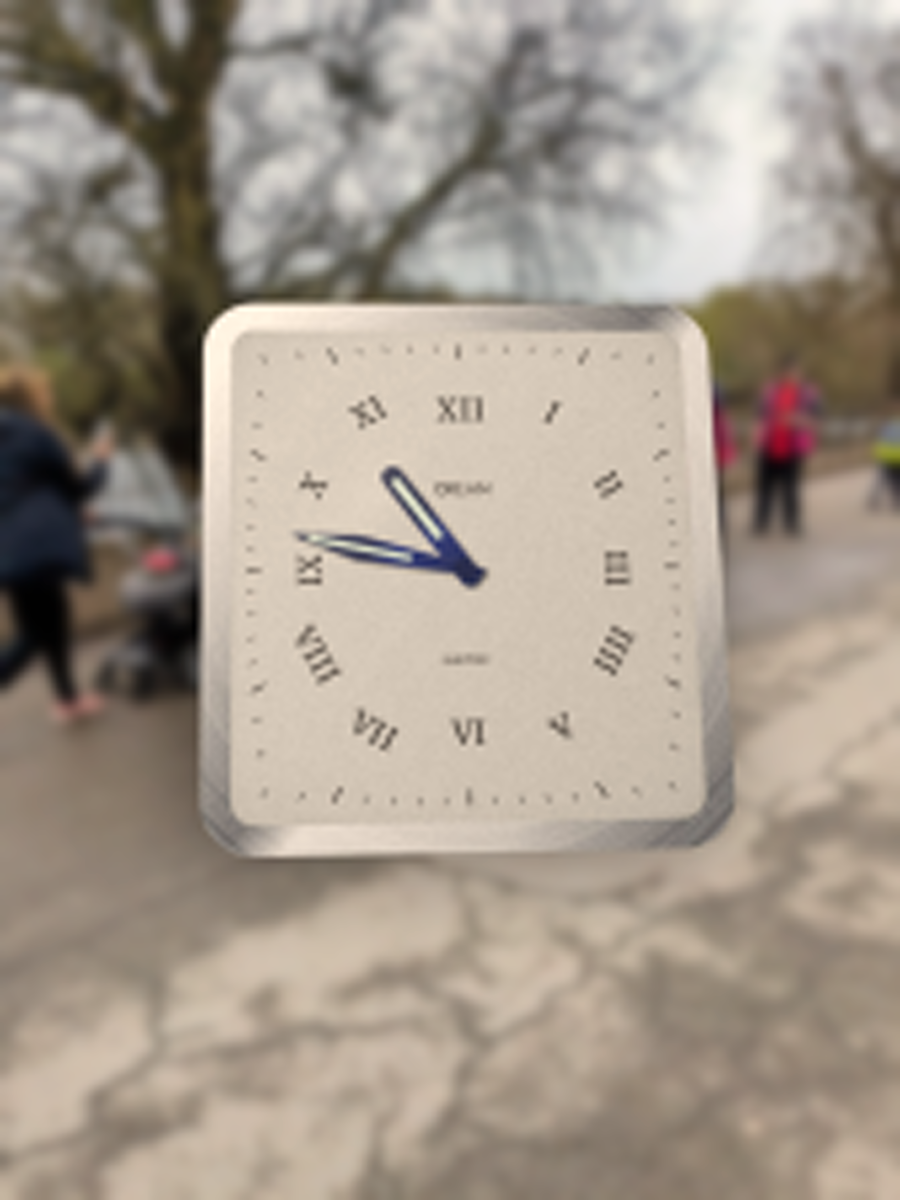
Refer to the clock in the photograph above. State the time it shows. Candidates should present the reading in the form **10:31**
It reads **10:47**
